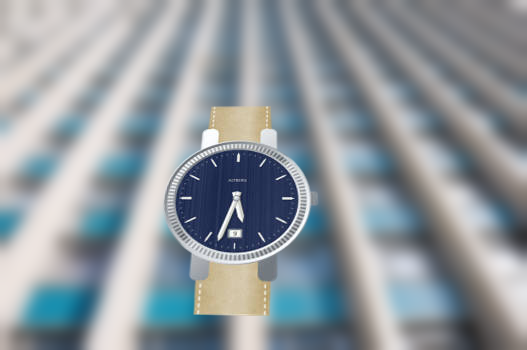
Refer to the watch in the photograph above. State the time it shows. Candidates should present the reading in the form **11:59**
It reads **5:33**
